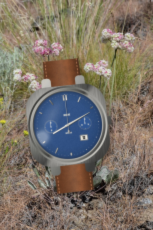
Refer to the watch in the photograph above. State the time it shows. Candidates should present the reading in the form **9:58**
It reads **8:11**
